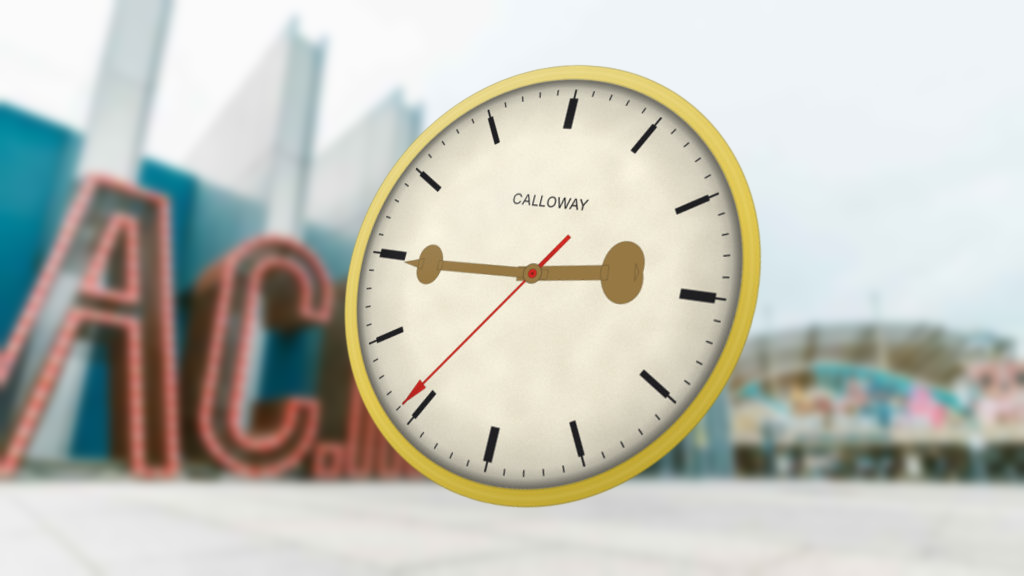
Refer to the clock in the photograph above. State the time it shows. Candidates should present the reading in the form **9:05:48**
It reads **2:44:36**
